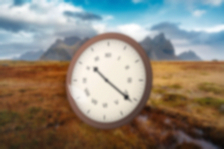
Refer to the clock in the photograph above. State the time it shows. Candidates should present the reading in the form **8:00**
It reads **10:21**
